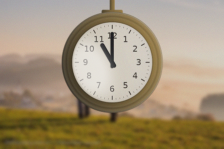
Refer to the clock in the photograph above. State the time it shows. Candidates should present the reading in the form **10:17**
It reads **11:00**
